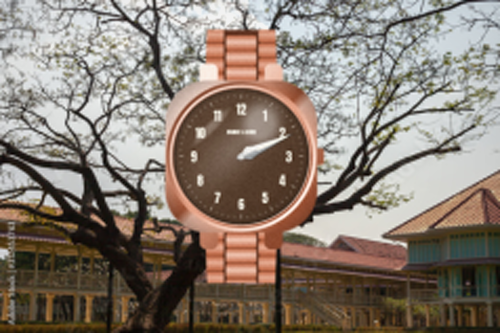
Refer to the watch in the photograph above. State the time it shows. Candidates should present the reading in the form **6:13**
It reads **2:11**
